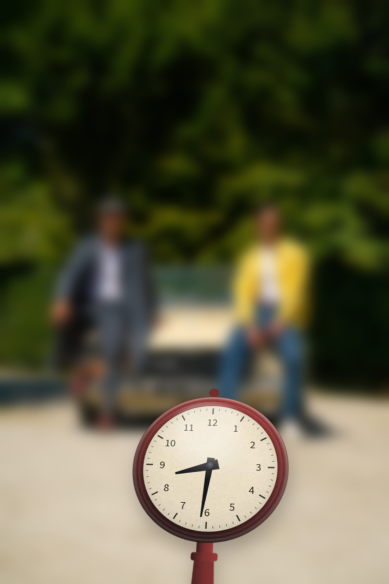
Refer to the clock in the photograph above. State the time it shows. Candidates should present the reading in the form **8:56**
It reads **8:31**
